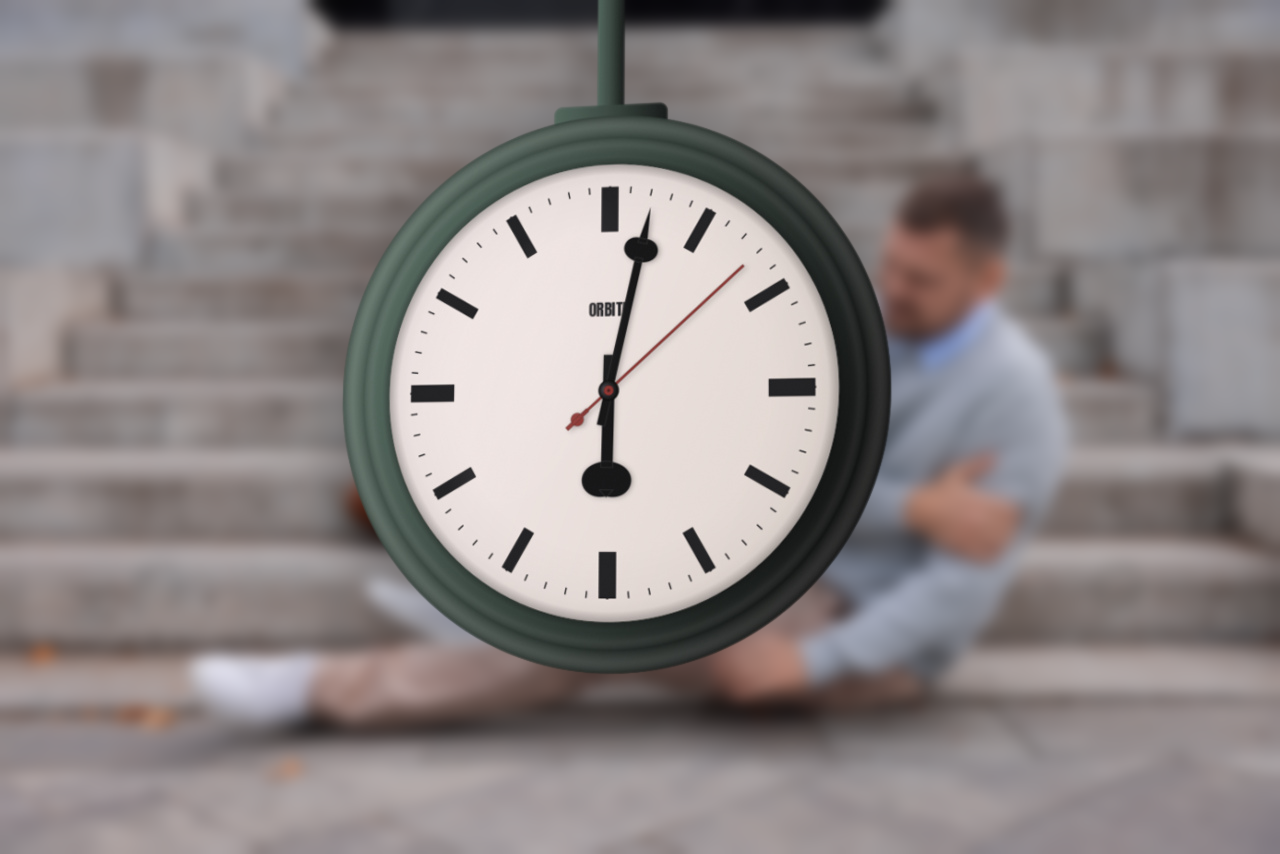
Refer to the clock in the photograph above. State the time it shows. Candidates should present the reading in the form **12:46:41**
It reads **6:02:08**
